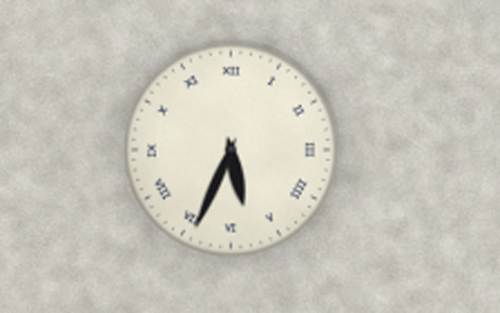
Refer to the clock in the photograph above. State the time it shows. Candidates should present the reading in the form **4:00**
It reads **5:34**
